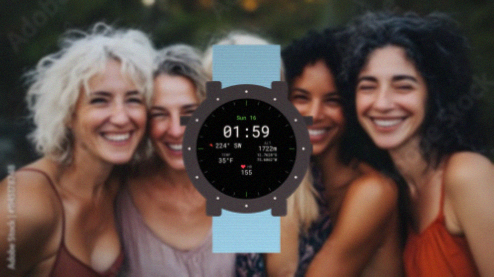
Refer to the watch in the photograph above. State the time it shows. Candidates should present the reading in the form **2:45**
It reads **1:59**
